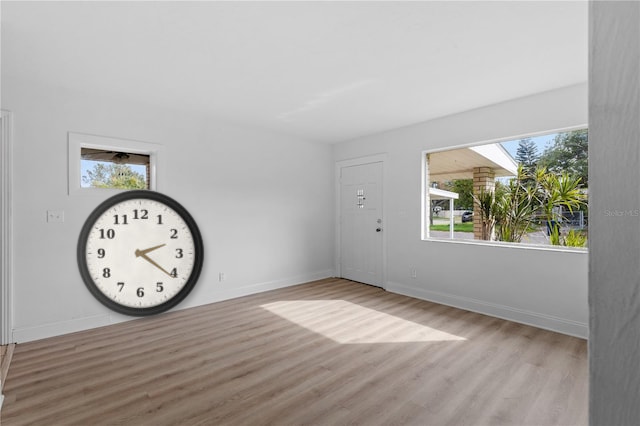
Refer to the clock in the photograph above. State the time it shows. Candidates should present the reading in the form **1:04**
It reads **2:21**
